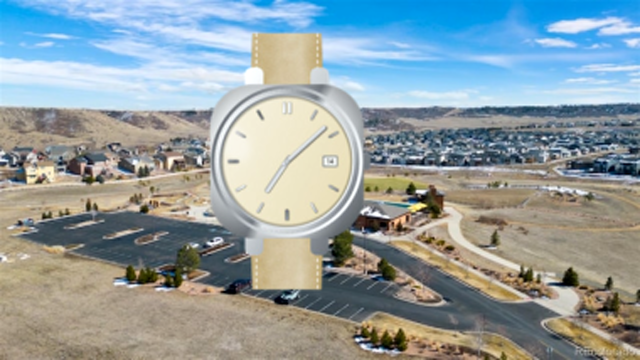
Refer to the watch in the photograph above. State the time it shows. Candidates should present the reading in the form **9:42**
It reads **7:08**
